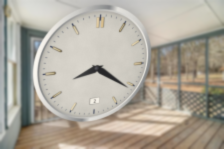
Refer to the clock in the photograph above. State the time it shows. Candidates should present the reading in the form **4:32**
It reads **8:21**
